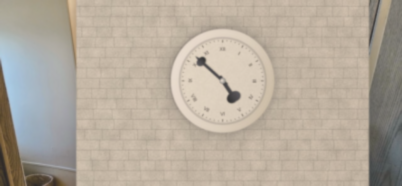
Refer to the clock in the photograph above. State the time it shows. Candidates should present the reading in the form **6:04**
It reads **4:52**
